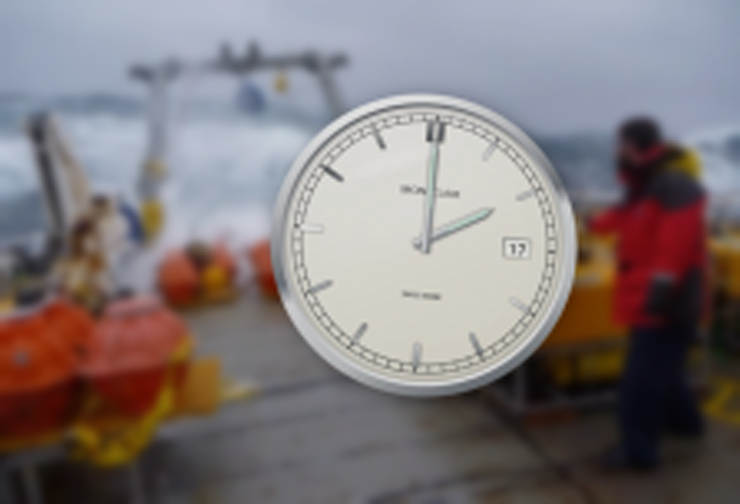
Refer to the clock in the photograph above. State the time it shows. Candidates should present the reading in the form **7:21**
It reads **2:00**
